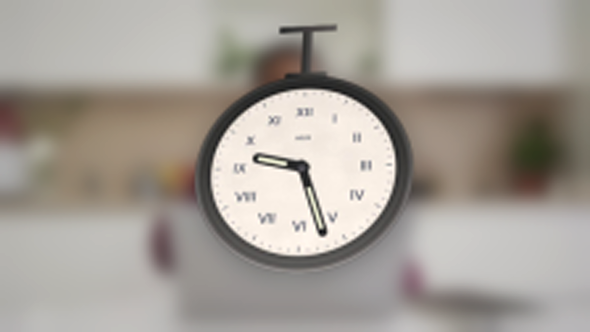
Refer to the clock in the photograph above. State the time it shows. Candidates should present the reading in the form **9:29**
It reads **9:27**
